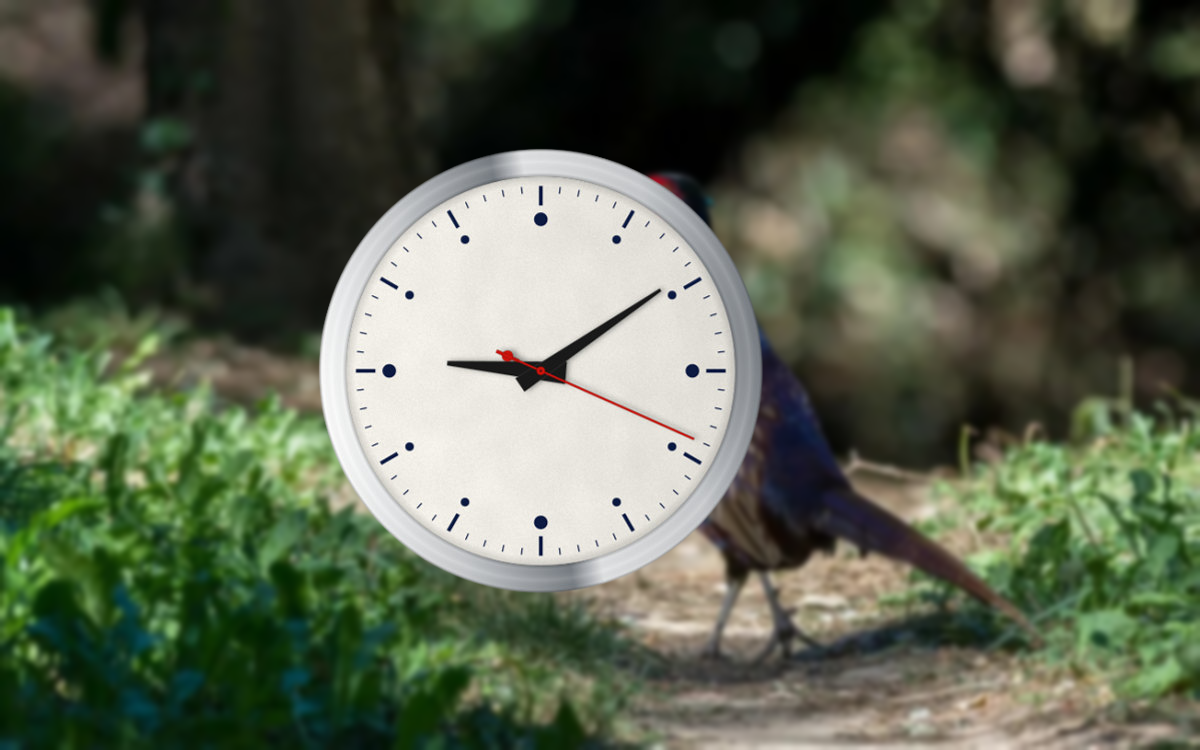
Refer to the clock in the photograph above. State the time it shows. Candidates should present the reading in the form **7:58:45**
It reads **9:09:19**
